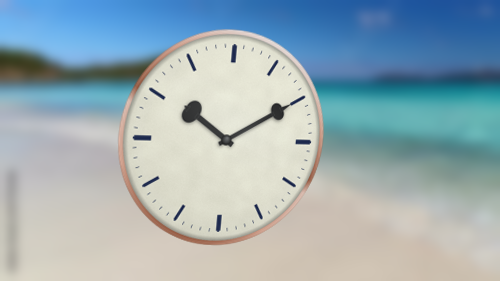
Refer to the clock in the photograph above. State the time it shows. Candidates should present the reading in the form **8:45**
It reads **10:10**
